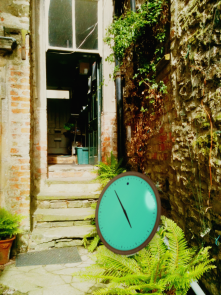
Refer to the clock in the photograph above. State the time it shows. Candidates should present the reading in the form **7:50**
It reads **4:54**
